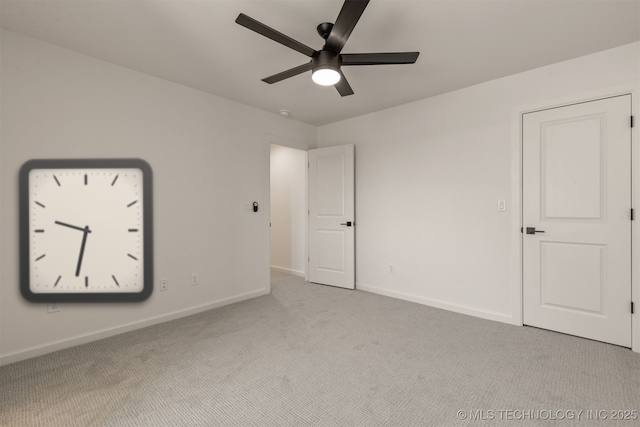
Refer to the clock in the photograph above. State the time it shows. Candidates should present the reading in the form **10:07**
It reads **9:32**
